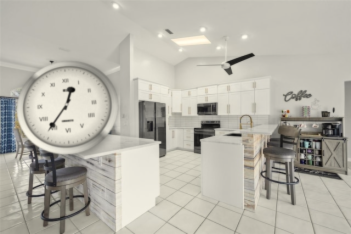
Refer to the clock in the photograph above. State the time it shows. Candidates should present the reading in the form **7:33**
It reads **12:36**
